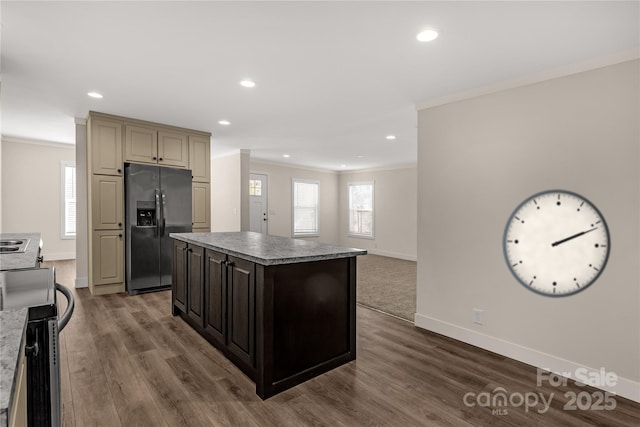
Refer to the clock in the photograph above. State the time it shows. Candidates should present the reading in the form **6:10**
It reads **2:11**
